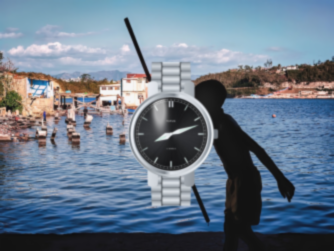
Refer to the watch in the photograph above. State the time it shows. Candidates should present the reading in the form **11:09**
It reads **8:12**
